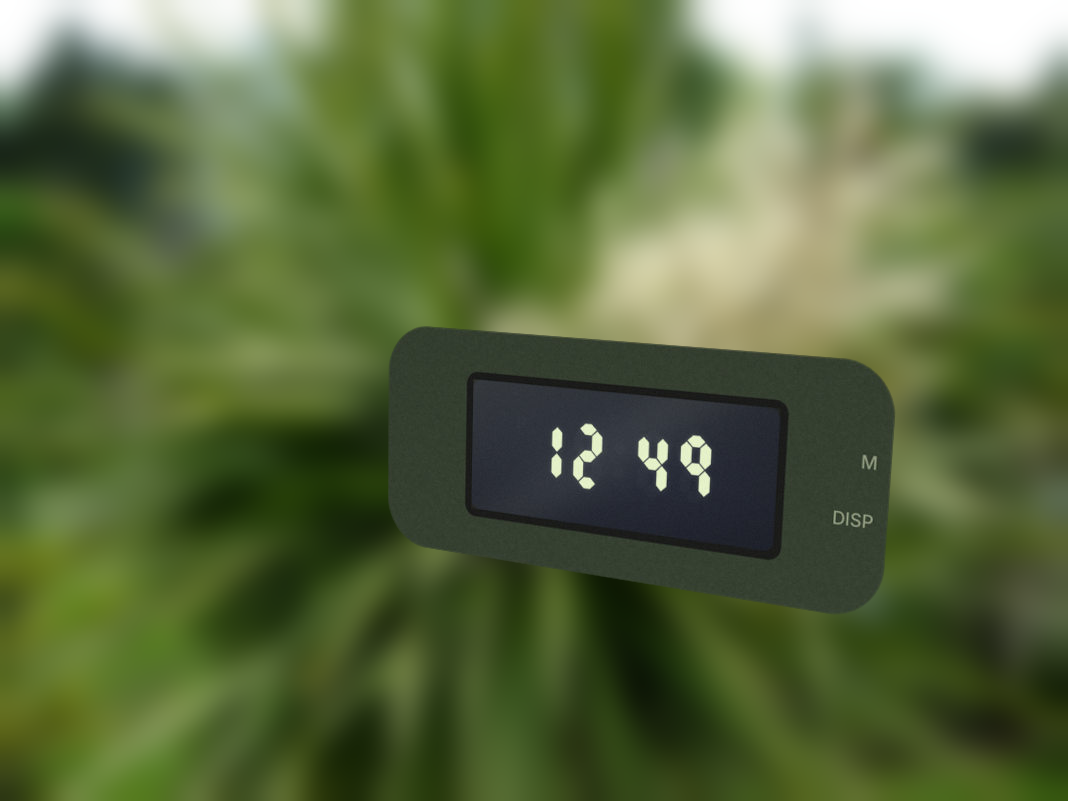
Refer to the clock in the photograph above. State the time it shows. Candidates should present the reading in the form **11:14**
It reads **12:49**
